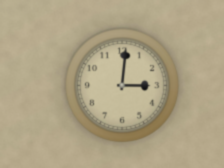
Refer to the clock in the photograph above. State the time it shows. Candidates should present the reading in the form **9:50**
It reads **3:01**
